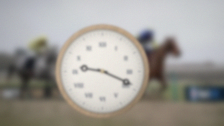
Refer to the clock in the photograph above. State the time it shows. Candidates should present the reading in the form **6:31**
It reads **9:19**
